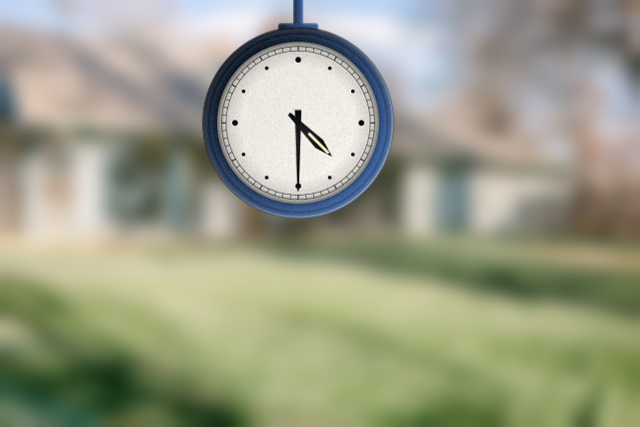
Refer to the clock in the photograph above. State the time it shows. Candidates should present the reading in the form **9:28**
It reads **4:30**
